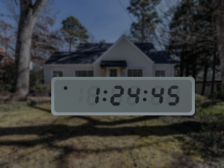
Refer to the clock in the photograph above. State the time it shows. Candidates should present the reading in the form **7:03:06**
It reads **1:24:45**
